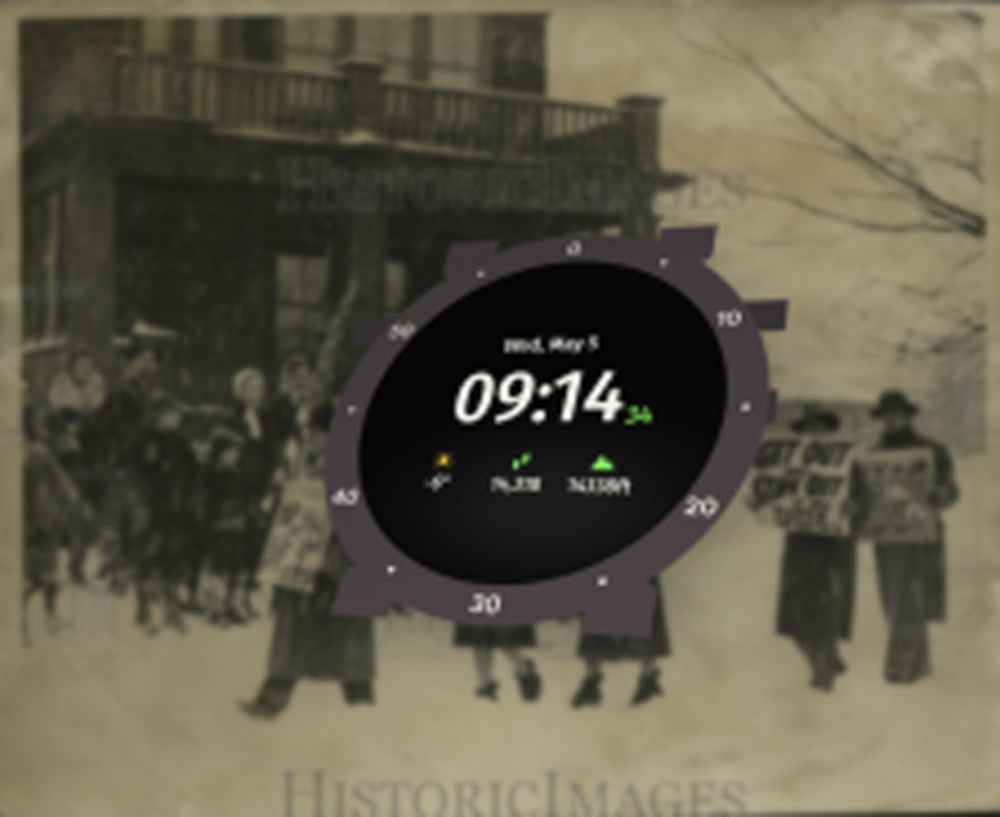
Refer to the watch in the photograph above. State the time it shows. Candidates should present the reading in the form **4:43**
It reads **9:14**
